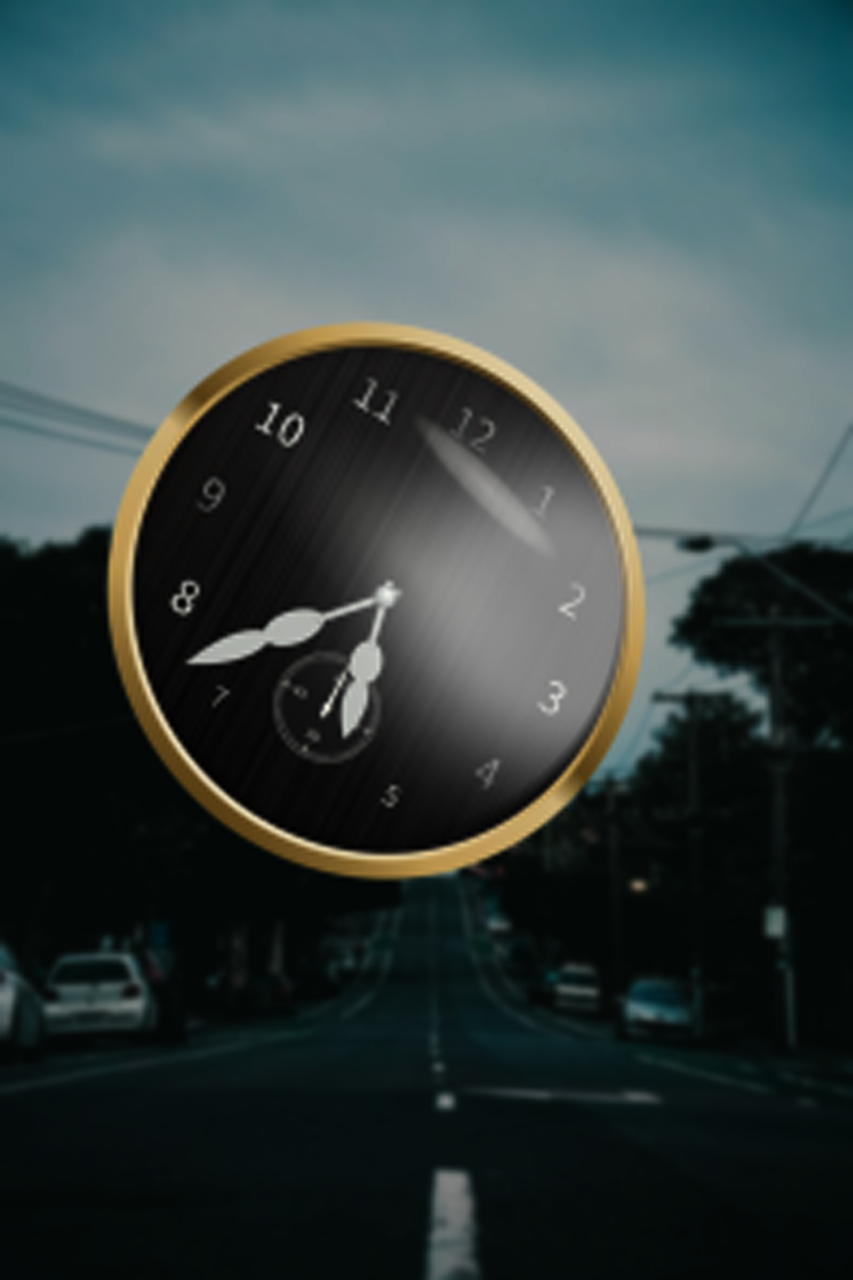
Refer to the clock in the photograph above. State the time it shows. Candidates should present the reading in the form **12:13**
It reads **5:37**
